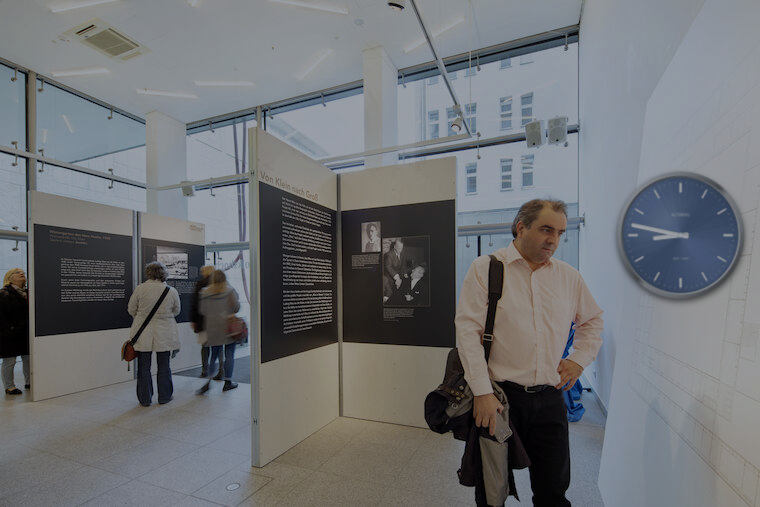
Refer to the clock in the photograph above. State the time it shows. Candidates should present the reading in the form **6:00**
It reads **8:47**
